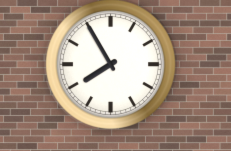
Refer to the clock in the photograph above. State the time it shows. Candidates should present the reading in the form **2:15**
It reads **7:55**
